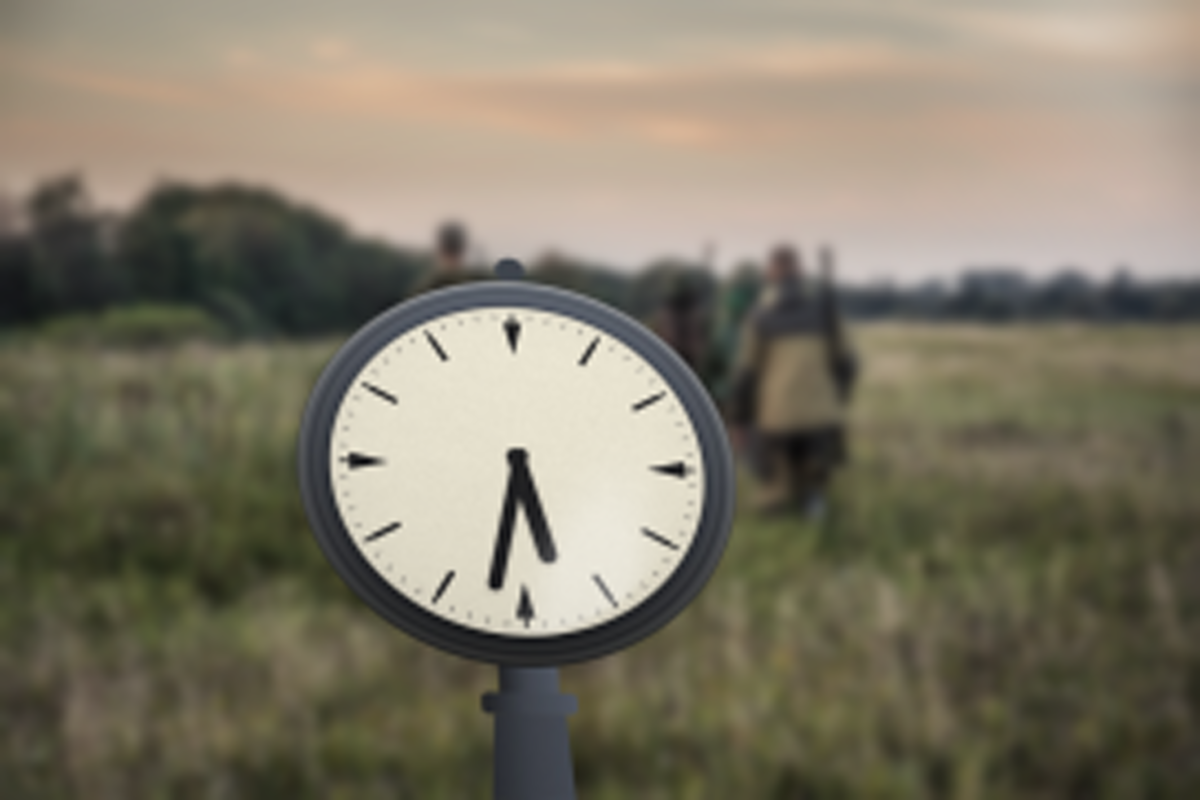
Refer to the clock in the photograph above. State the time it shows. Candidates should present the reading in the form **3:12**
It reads **5:32**
